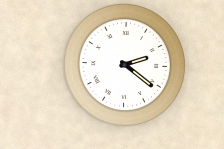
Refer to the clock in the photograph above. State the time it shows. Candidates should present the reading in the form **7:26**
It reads **2:21**
